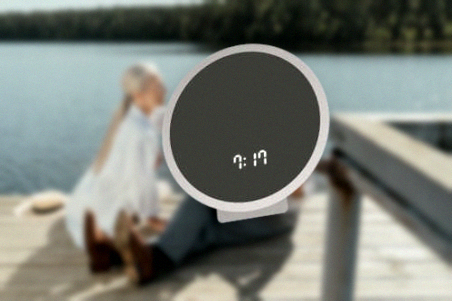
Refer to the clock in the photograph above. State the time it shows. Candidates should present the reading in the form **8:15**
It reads **7:17**
